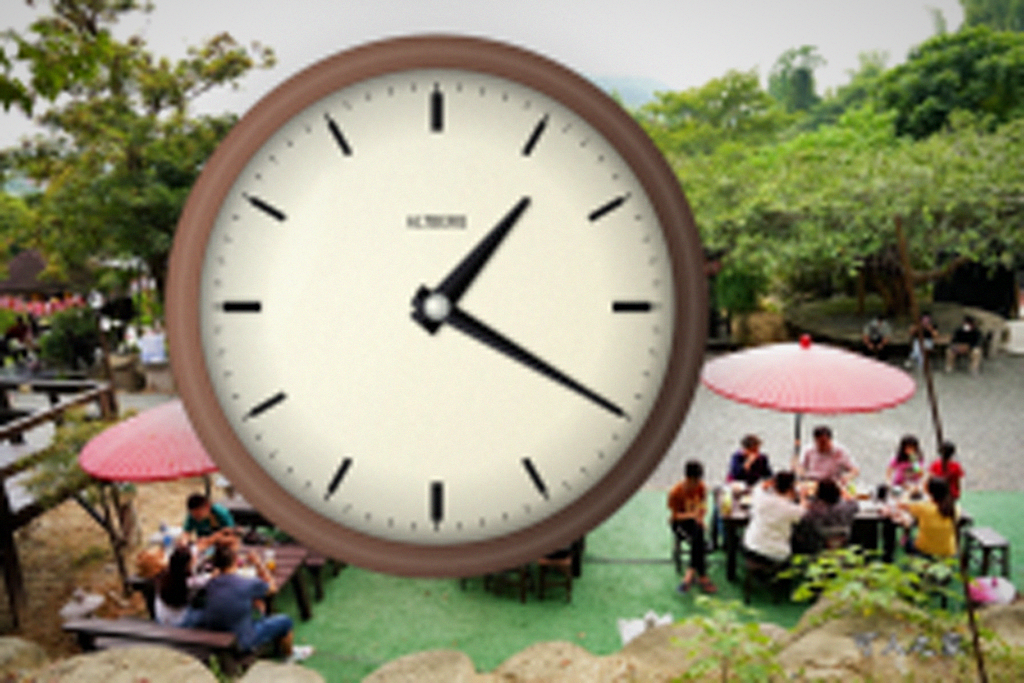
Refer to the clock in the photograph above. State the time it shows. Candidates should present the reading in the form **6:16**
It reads **1:20**
